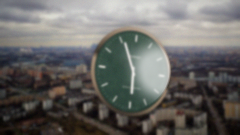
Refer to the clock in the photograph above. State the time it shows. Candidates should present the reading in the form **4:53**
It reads **5:56**
